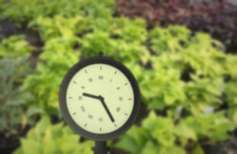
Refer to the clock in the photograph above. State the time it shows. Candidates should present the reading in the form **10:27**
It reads **9:25**
